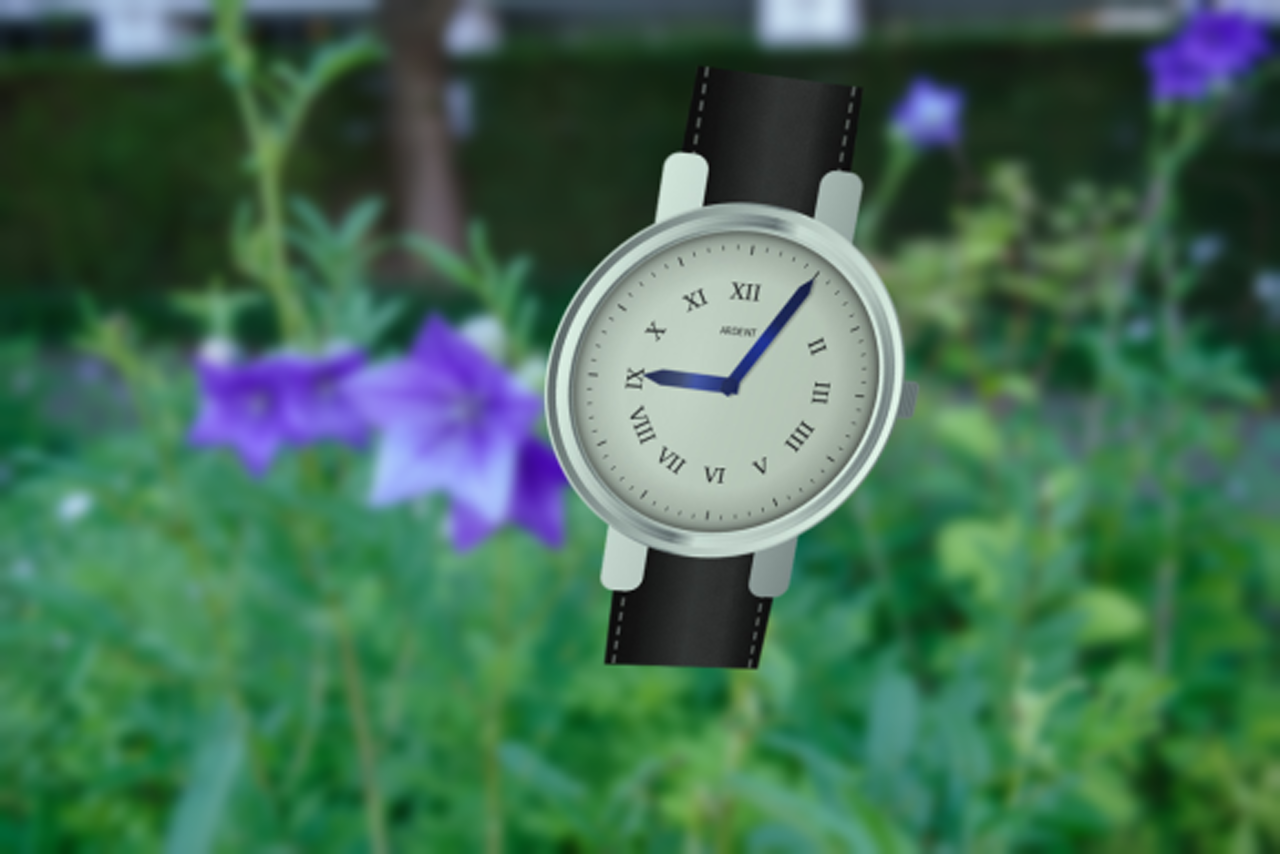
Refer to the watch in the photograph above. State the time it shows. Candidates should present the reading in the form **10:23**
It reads **9:05**
